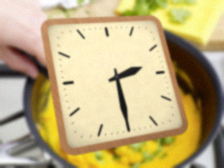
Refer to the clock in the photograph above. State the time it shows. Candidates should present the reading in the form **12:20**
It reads **2:30**
